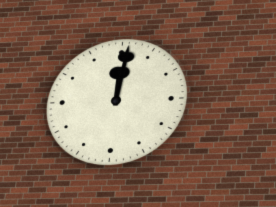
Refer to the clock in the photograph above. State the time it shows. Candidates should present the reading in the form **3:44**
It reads **12:01**
